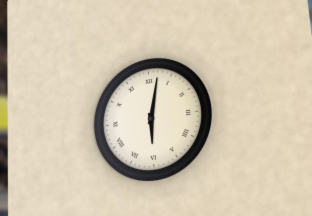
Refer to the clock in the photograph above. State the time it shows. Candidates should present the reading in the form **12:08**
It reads **6:02**
